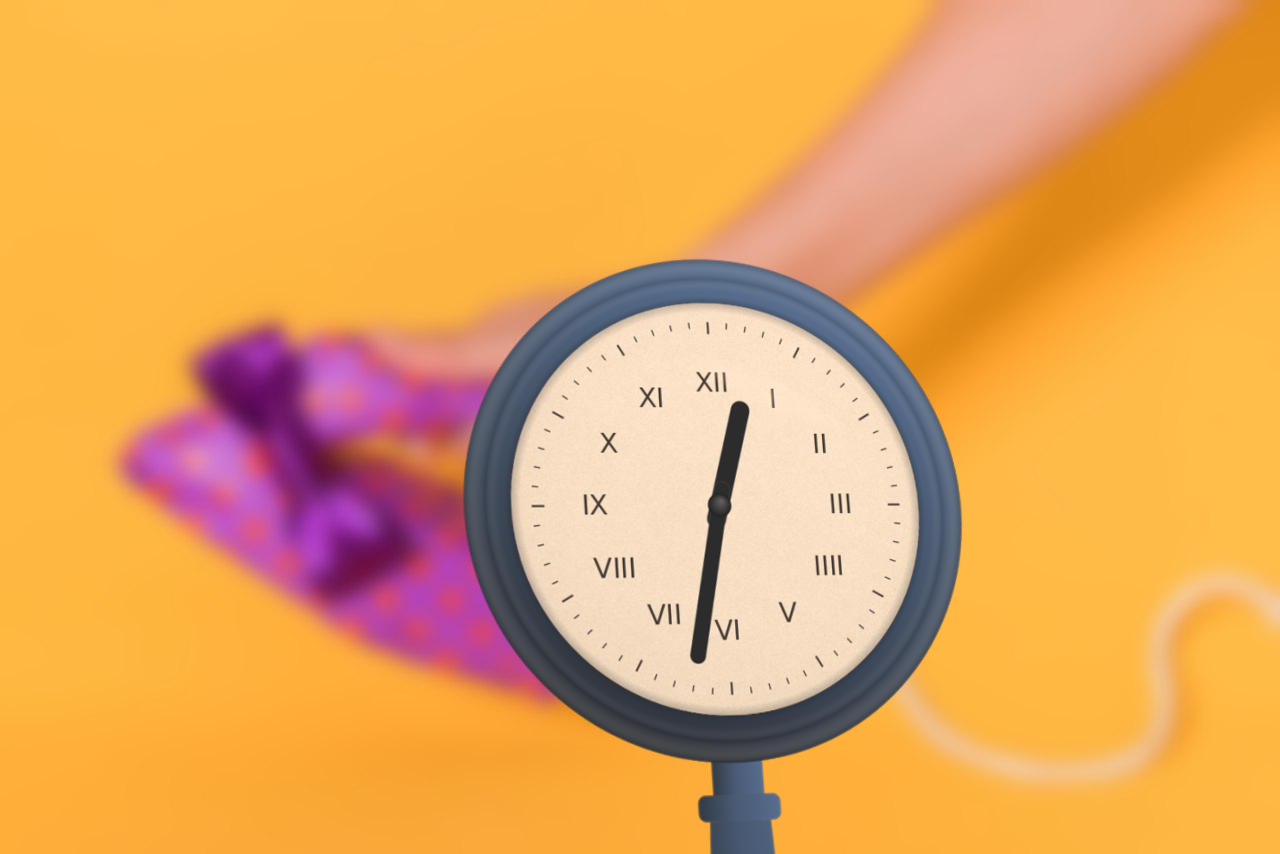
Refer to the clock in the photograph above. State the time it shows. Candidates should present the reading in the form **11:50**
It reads **12:32**
